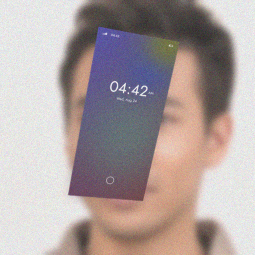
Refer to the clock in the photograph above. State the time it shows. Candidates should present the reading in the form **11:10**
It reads **4:42**
